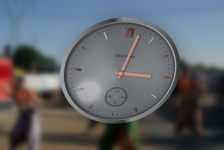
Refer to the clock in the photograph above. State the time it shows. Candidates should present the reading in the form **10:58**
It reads **3:02**
